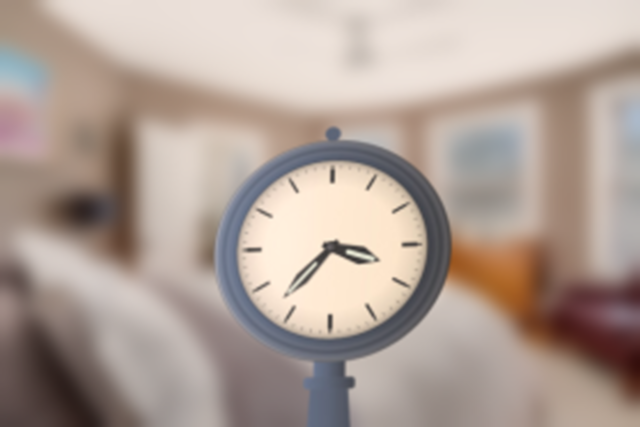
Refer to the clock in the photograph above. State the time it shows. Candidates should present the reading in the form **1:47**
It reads **3:37**
